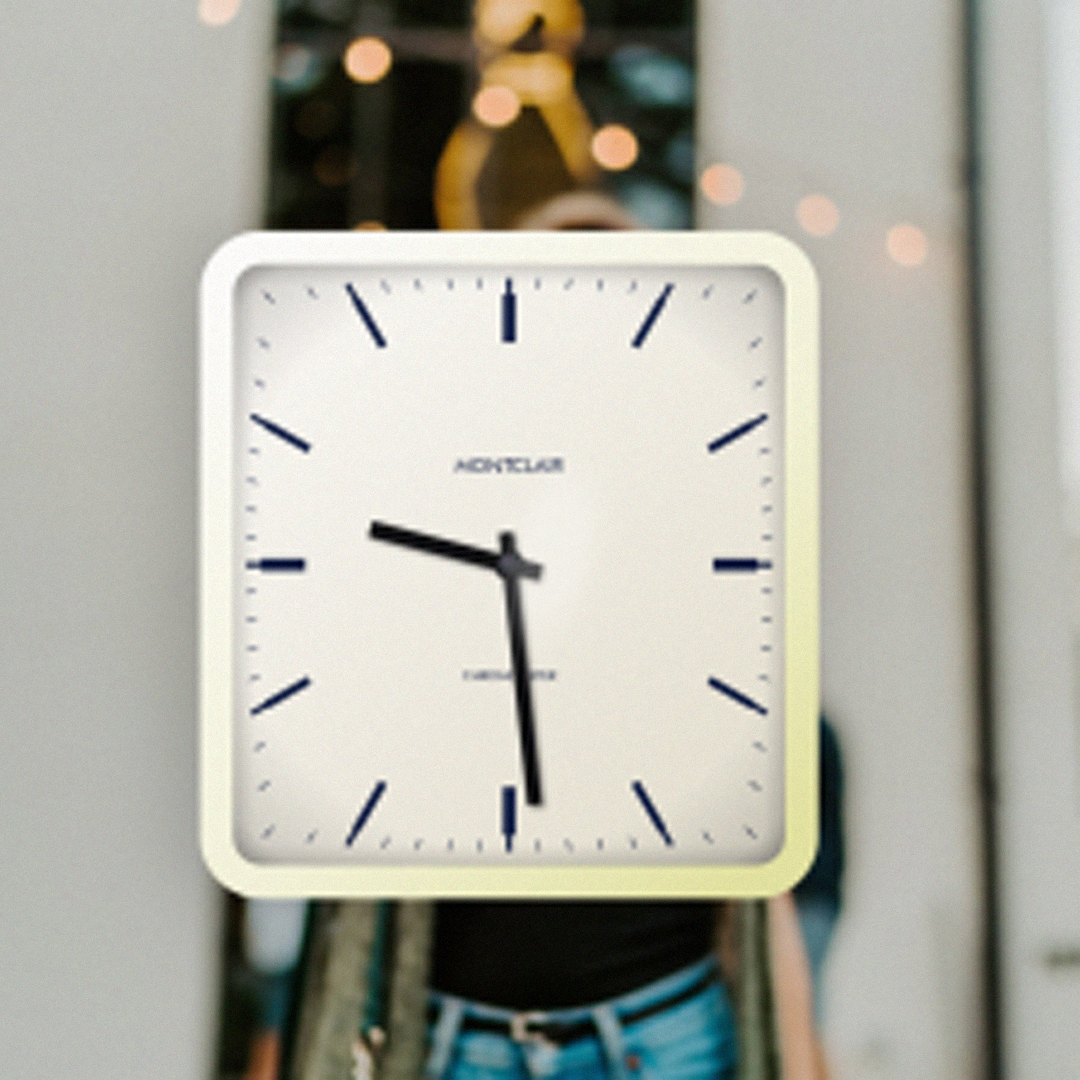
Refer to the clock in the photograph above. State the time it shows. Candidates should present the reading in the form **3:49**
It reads **9:29**
